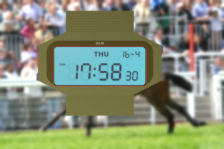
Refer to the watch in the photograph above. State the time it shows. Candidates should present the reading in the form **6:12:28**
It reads **17:58:30**
